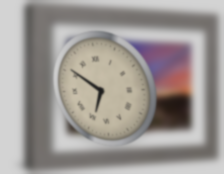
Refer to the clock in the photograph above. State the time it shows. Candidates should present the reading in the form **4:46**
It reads **6:51**
